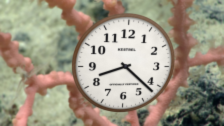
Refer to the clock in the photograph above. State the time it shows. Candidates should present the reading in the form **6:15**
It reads **8:22**
